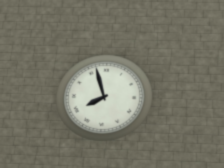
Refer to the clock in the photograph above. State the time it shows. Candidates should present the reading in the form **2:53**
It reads **7:57**
